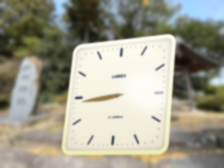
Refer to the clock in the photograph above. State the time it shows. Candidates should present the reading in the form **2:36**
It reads **8:44**
